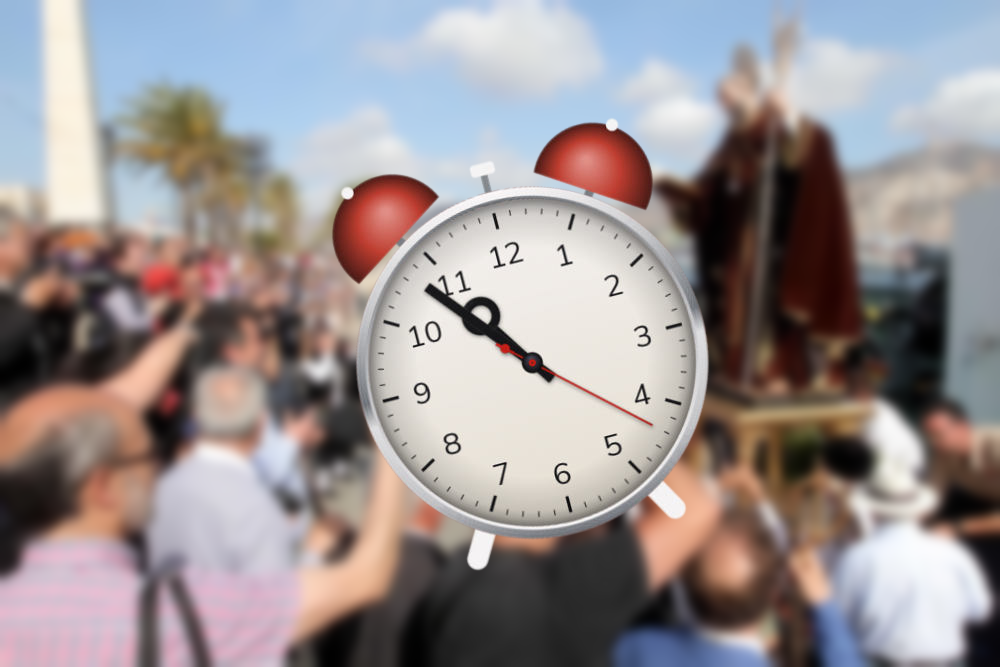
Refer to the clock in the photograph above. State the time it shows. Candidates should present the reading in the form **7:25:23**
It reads **10:53:22**
